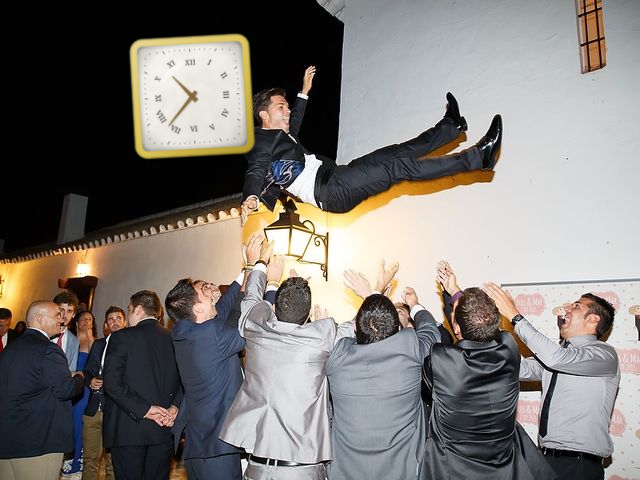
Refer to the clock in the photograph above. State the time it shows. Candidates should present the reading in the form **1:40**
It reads **10:37**
